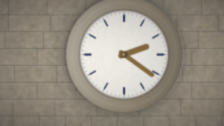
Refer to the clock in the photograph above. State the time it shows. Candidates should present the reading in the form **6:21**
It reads **2:21**
